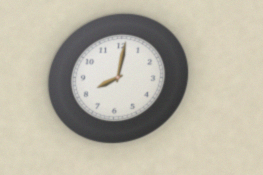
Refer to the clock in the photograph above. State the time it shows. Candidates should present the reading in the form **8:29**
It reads **8:01**
